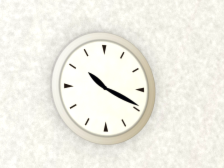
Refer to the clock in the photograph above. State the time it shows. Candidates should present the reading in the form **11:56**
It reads **10:19**
